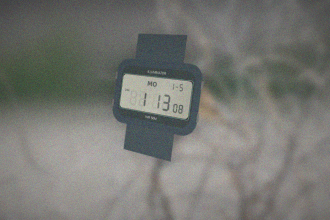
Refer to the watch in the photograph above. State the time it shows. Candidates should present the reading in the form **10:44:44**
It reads **1:13:08**
